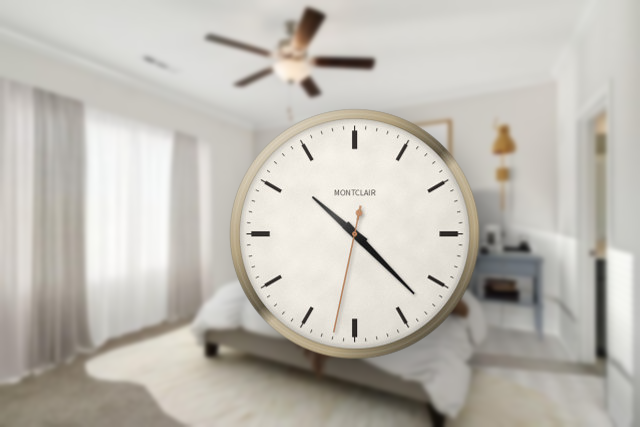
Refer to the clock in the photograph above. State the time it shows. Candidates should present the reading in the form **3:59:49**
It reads **10:22:32**
